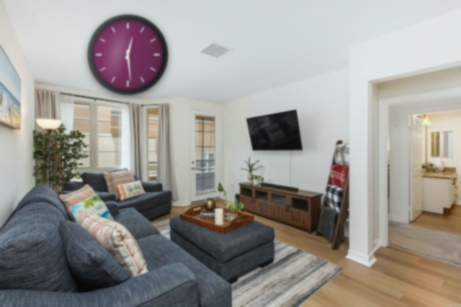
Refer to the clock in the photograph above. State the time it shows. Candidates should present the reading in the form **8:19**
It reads **12:29**
